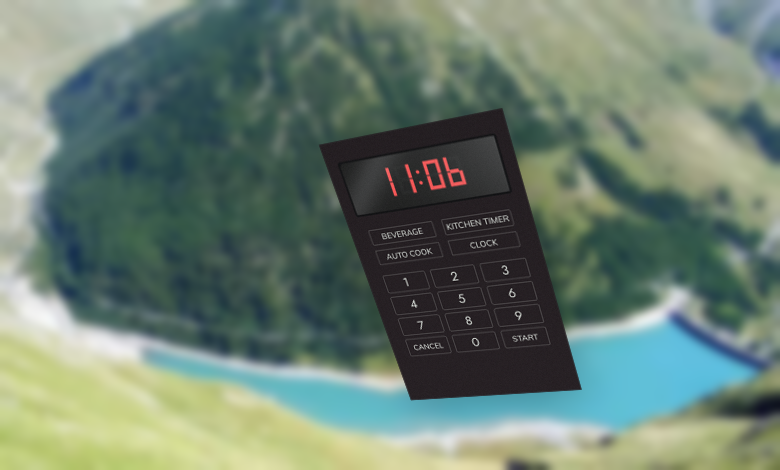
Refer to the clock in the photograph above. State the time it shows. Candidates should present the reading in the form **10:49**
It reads **11:06**
